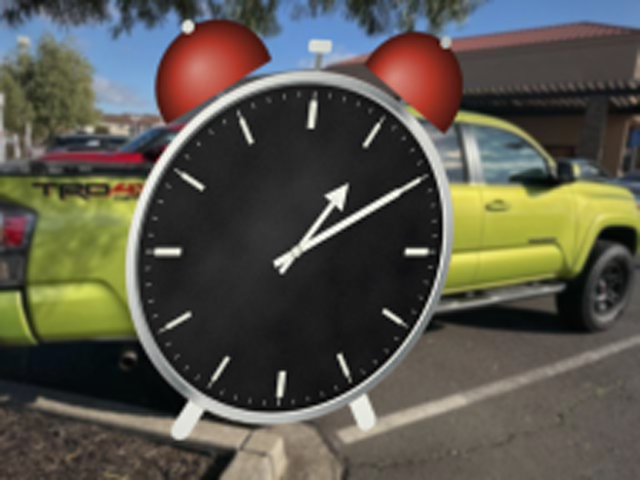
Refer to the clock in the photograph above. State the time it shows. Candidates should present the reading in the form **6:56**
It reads **1:10**
